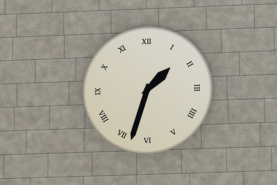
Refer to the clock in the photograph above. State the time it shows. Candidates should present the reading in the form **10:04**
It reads **1:33**
